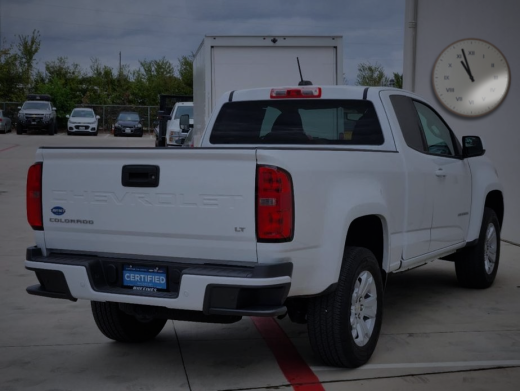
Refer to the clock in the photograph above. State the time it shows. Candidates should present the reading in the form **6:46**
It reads **10:57**
